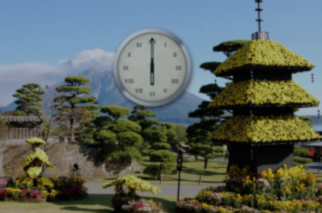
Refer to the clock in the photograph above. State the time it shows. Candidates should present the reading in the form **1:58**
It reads **6:00**
